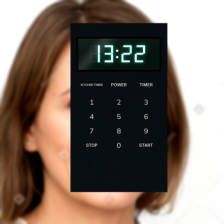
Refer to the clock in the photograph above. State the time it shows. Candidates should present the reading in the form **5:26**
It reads **13:22**
